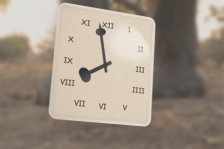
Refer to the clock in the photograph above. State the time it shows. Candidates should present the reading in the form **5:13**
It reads **7:58**
